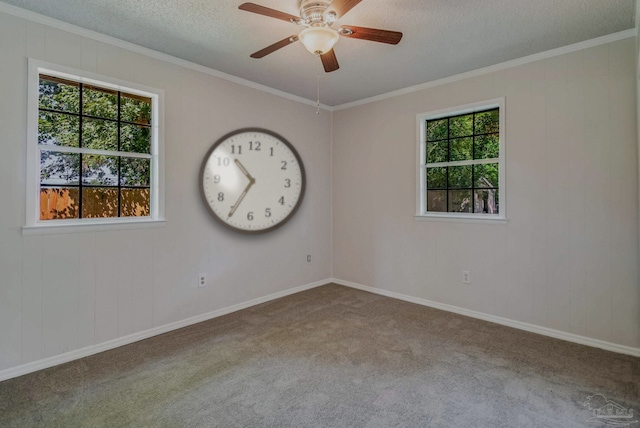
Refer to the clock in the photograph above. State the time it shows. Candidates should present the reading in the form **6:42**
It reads **10:35**
